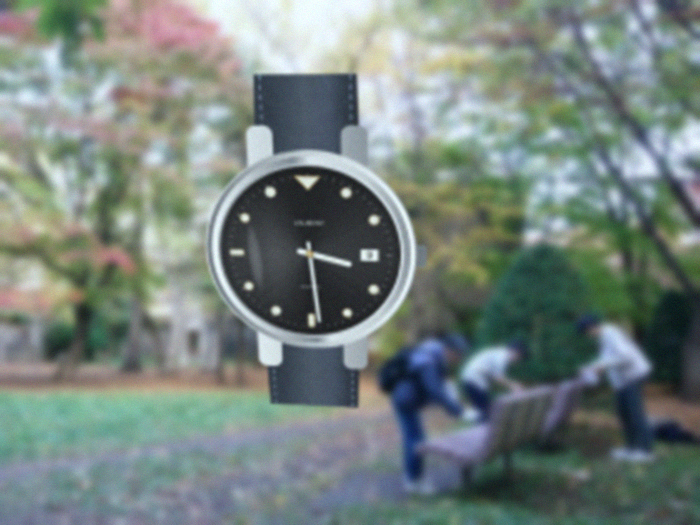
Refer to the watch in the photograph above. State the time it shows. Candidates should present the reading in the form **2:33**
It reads **3:29**
